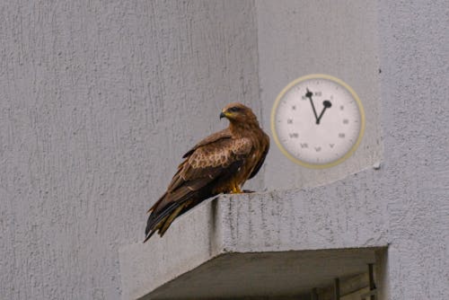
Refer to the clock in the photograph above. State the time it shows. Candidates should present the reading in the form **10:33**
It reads **12:57**
